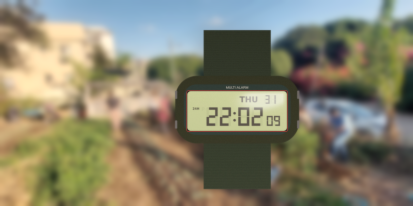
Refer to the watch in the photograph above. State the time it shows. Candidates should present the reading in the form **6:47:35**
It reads **22:02:09**
